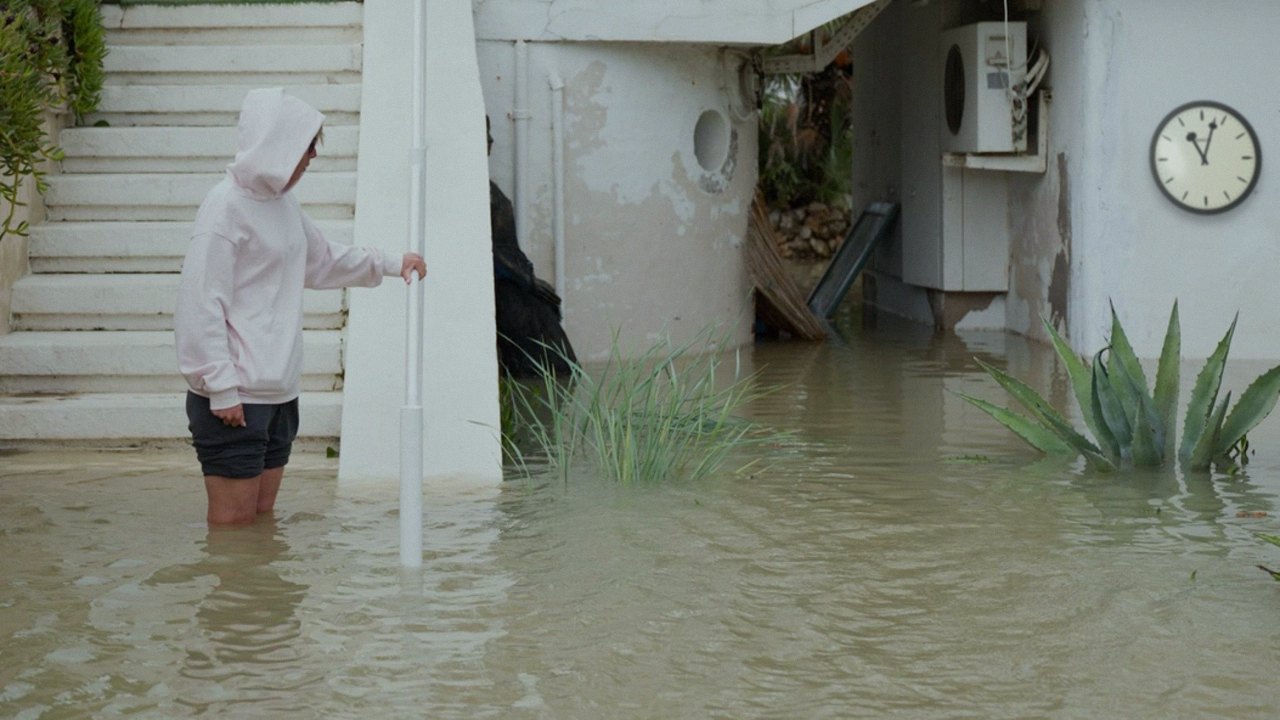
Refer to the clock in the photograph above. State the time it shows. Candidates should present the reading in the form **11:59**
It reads **11:03**
